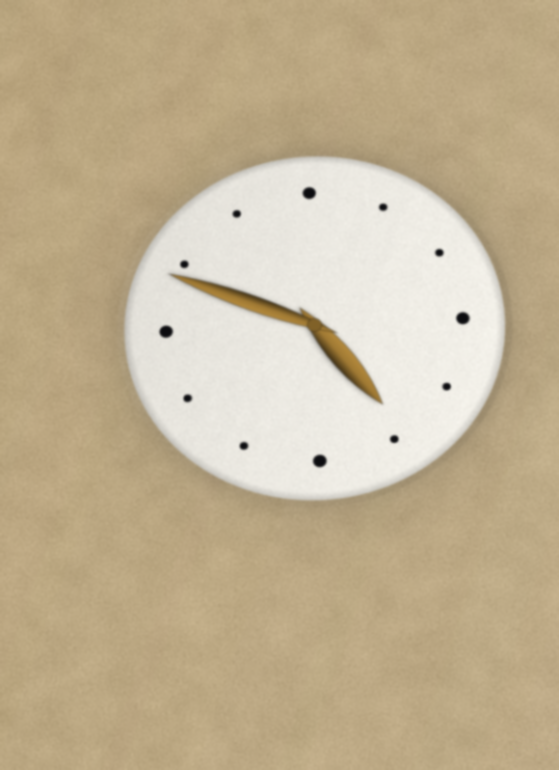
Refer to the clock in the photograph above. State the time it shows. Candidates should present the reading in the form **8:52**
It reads **4:49**
